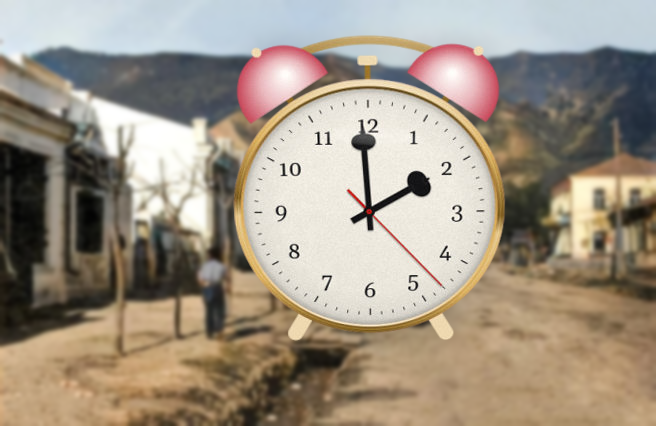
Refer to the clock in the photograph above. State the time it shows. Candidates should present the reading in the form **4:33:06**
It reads **1:59:23**
